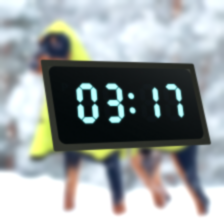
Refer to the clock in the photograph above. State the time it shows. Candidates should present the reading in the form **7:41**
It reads **3:17**
